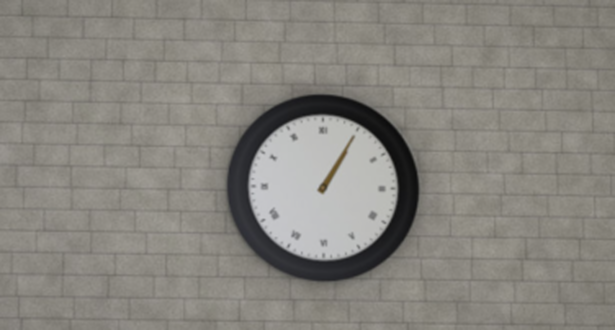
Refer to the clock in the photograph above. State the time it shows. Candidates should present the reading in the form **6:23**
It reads **1:05**
